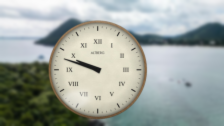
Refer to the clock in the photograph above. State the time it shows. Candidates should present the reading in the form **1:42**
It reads **9:48**
